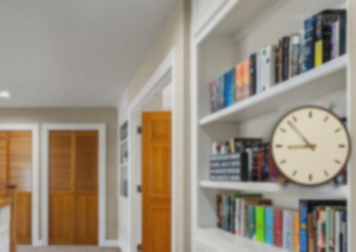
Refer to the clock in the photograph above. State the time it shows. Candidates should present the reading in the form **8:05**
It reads **8:53**
